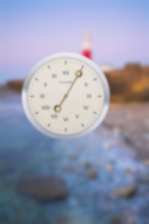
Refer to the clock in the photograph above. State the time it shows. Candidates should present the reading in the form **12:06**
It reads **7:05**
